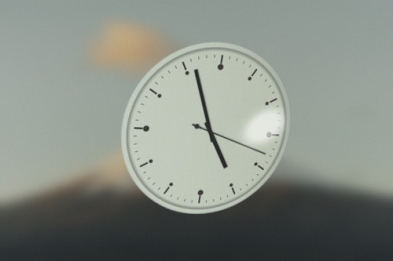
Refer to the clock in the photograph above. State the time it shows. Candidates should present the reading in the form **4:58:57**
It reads **4:56:18**
